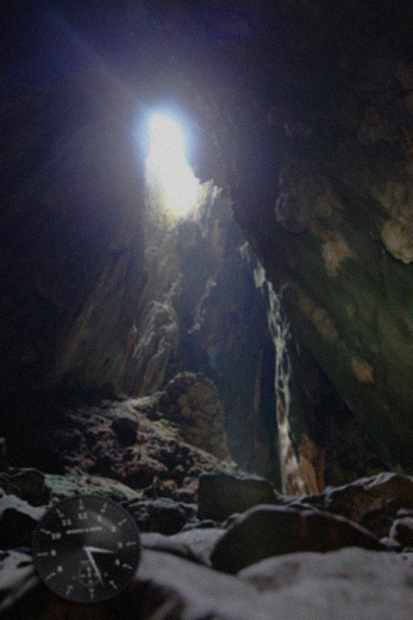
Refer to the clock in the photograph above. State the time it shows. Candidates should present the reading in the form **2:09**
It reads **3:27**
